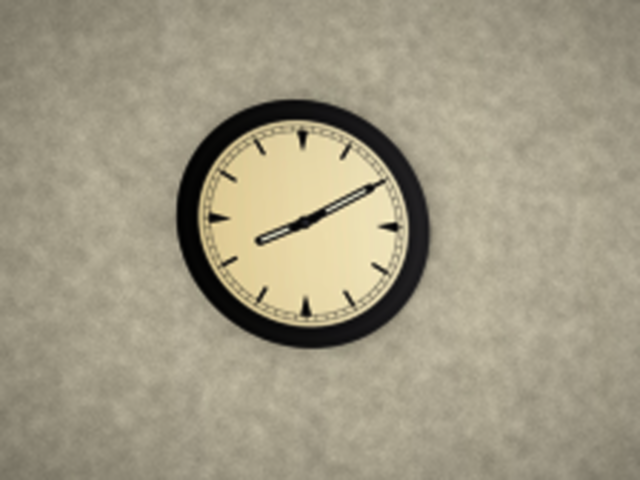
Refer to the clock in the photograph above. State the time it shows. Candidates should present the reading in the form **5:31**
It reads **8:10**
